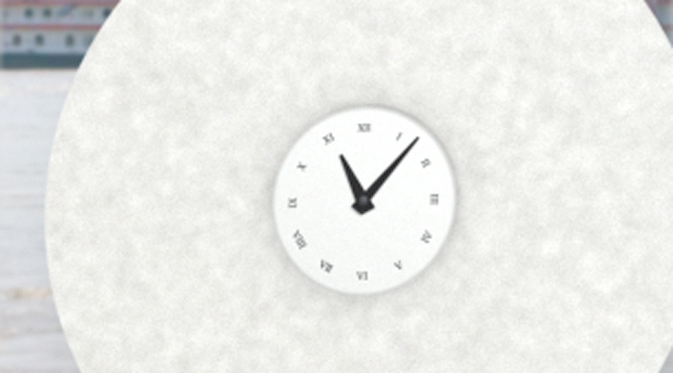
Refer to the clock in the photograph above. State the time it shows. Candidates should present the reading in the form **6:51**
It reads **11:07**
